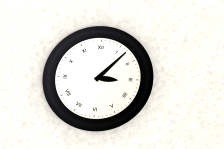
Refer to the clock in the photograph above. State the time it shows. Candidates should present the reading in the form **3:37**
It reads **3:07**
